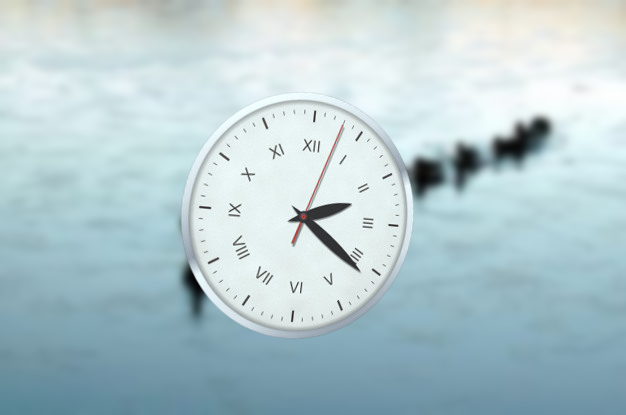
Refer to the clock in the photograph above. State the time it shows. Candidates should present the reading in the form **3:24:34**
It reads **2:21:03**
